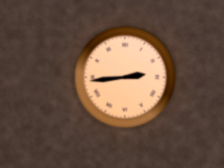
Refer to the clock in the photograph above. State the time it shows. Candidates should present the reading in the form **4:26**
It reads **2:44**
